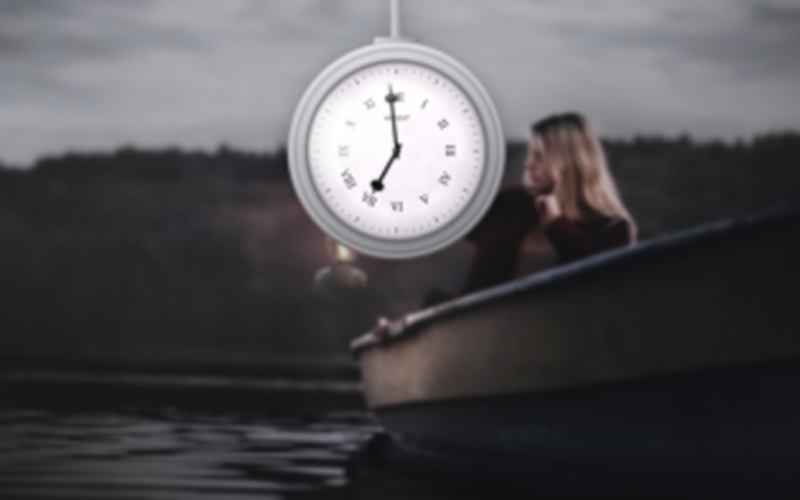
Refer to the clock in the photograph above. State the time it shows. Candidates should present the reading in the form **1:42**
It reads **6:59**
